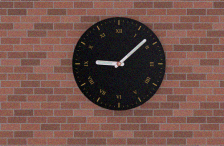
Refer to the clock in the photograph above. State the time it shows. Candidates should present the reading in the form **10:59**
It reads **9:08**
